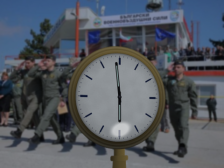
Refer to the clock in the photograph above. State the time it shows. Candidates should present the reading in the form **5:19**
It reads **5:59**
